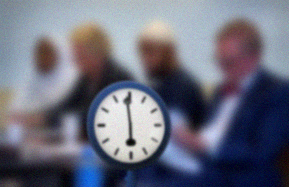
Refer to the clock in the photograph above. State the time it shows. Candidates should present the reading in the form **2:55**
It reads **5:59**
